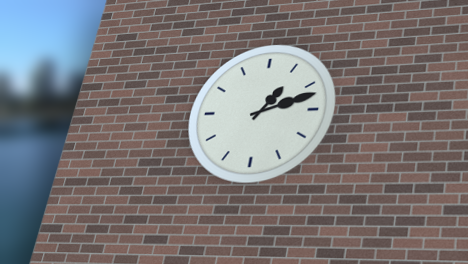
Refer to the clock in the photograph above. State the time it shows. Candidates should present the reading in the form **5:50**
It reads **1:12**
